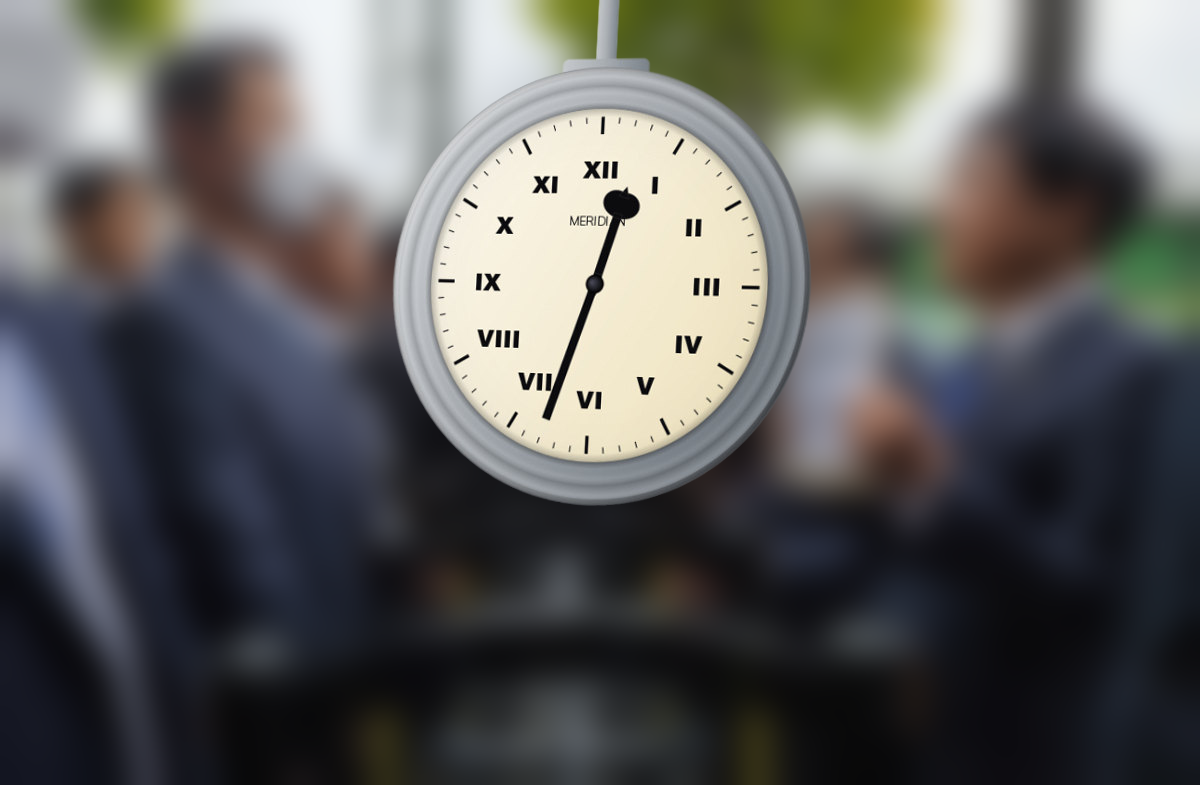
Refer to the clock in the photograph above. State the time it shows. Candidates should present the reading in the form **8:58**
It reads **12:33**
